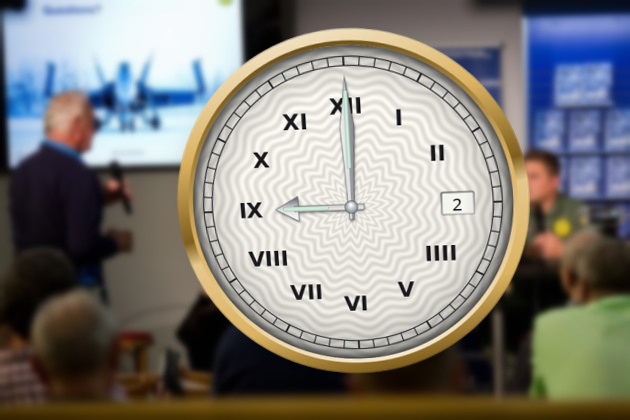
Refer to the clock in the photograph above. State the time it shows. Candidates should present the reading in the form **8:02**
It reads **9:00**
